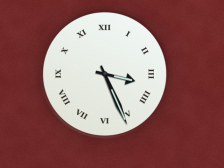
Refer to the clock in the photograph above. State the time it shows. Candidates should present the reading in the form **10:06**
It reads **3:26**
